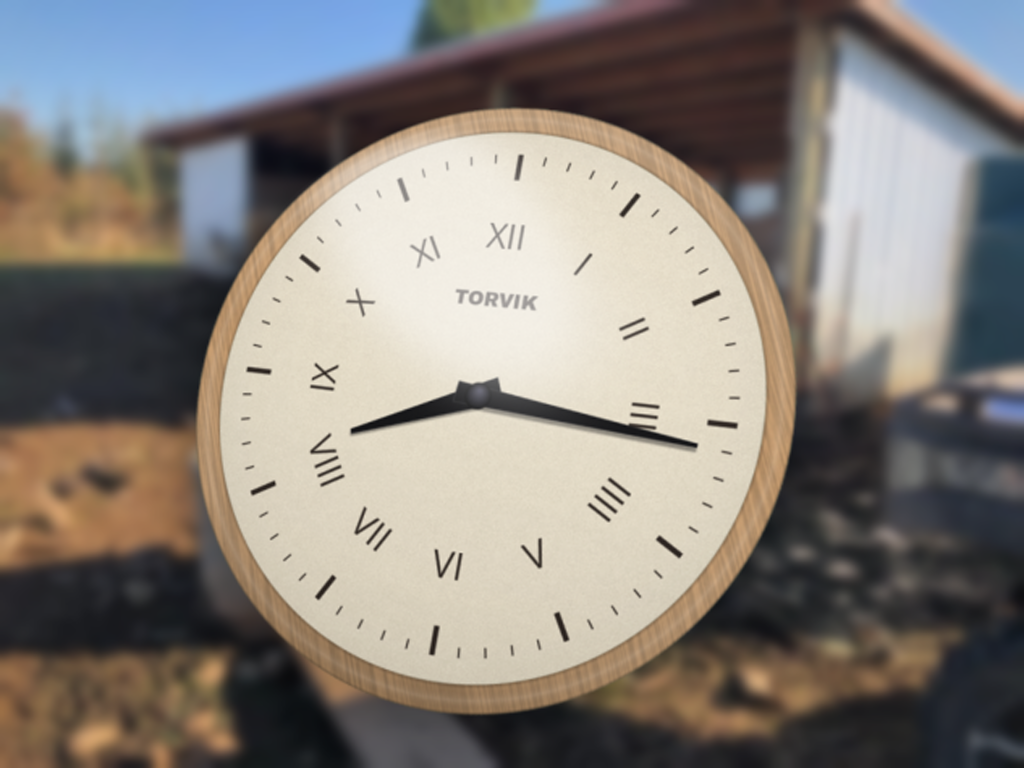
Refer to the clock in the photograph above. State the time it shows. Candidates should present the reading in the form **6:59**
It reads **8:16**
